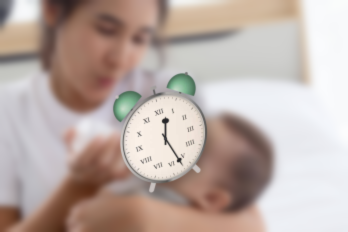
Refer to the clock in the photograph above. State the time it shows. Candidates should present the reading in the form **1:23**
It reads **12:27**
